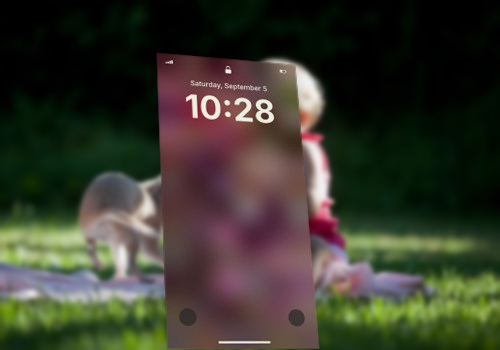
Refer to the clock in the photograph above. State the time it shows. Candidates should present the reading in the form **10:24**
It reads **10:28**
